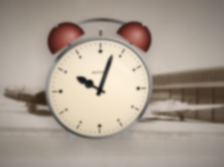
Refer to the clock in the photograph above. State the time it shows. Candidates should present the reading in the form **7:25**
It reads **10:03**
